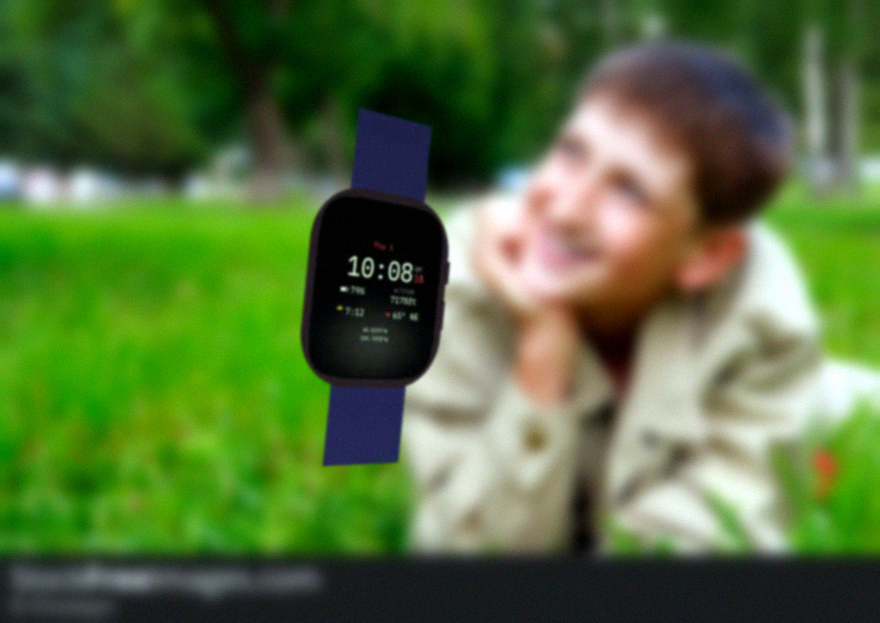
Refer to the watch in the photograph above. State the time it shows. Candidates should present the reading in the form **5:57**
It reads **10:08**
